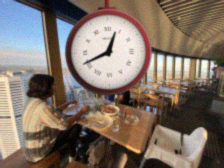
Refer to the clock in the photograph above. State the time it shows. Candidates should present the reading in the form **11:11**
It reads **12:41**
